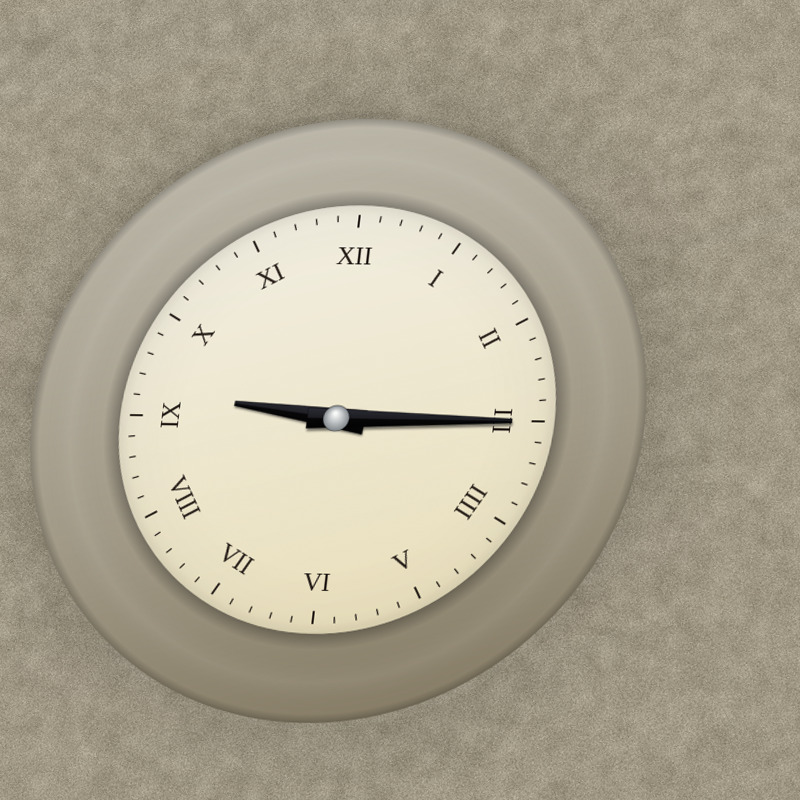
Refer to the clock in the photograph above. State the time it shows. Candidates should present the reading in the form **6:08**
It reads **9:15**
